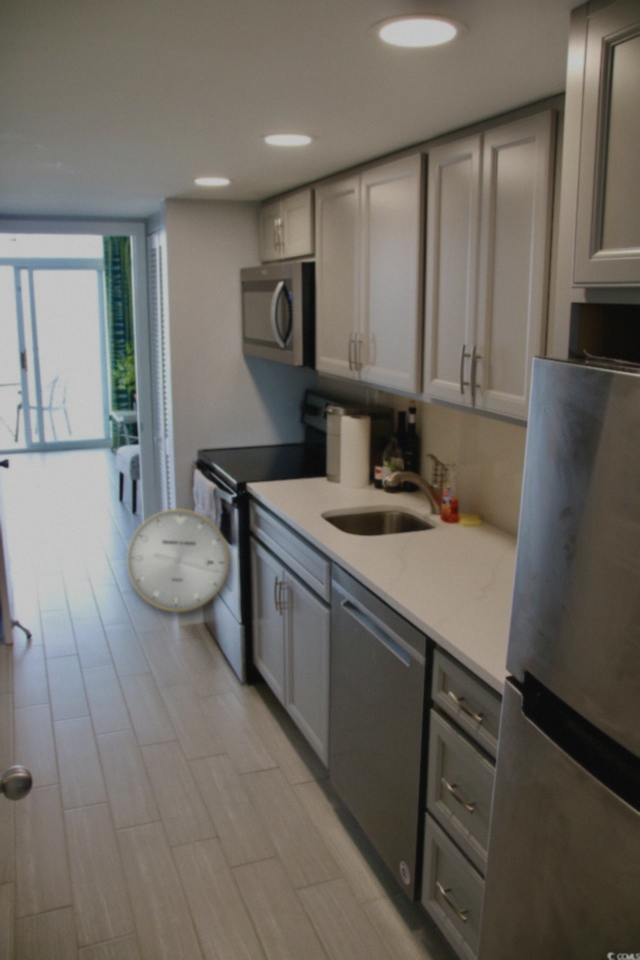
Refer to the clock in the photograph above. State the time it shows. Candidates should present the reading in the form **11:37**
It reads **9:17**
